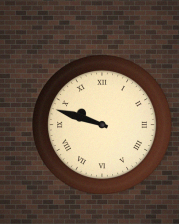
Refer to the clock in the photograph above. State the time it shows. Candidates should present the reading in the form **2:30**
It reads **9:48**
